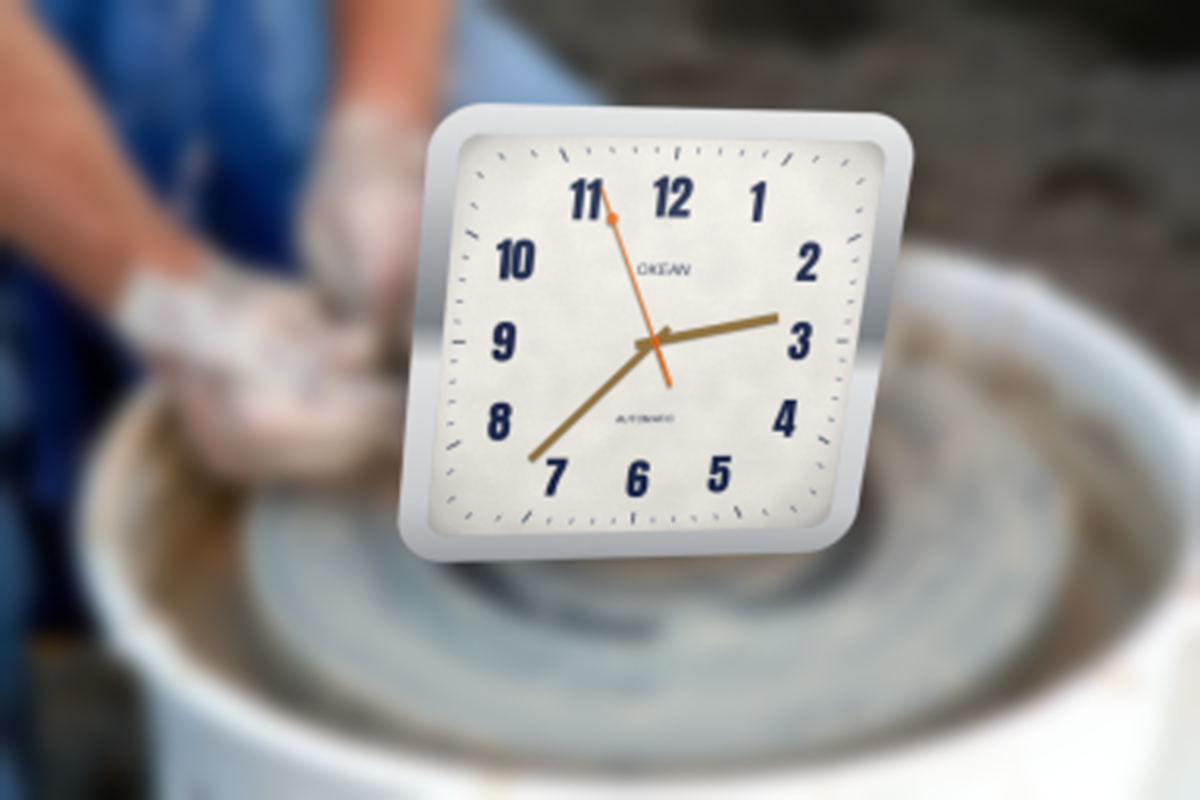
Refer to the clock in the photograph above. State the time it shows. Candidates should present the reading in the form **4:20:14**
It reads **2:36:56**
